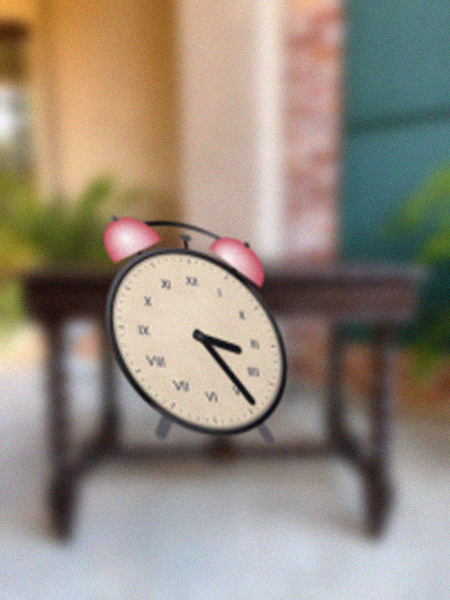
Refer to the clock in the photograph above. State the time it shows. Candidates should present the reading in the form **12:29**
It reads **3:24**
